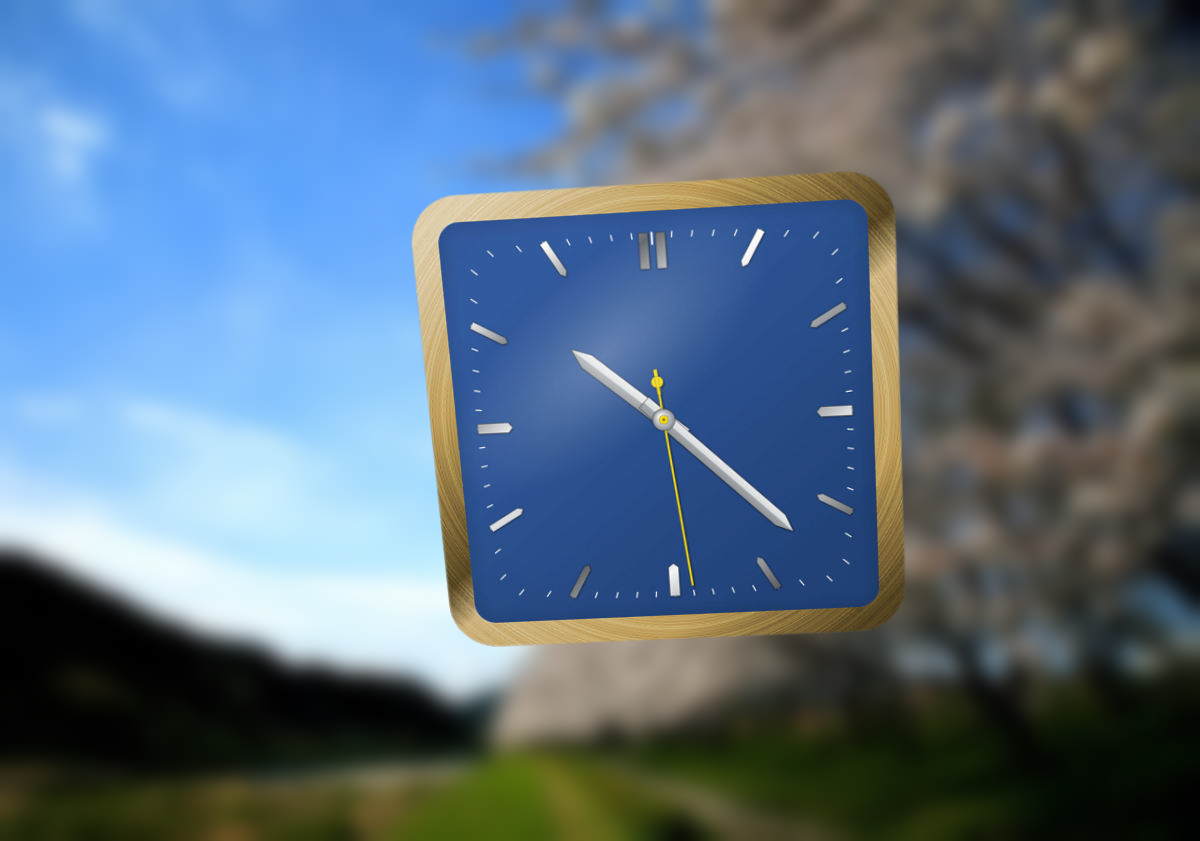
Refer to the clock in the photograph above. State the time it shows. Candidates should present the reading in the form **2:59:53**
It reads **10:22:29**
